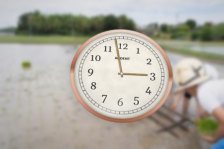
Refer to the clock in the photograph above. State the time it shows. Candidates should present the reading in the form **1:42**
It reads **2:58**
